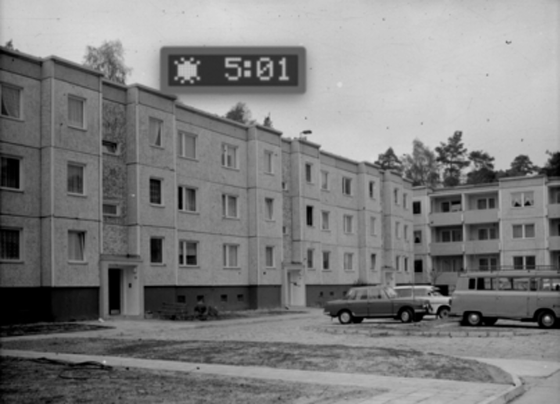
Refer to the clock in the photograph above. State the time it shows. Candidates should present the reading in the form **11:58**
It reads **5:01**
